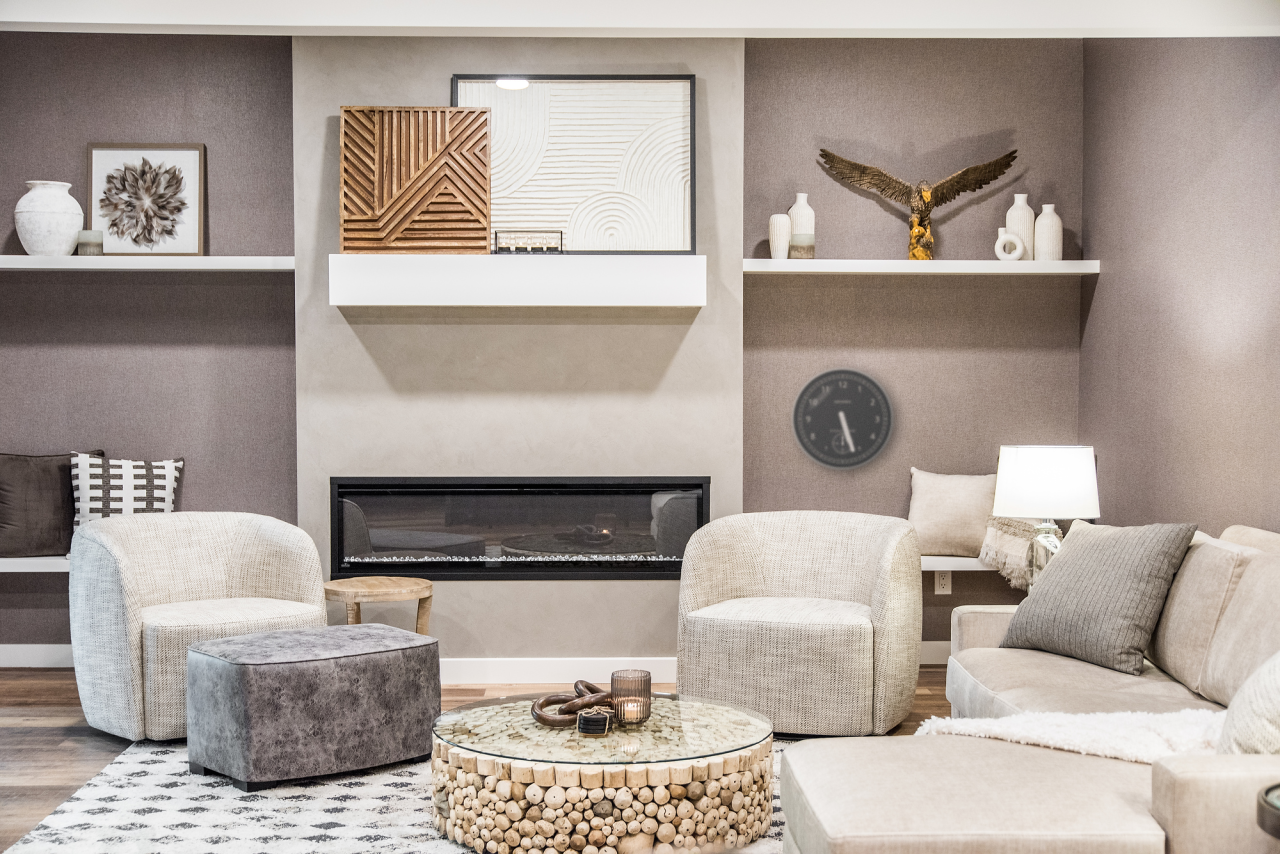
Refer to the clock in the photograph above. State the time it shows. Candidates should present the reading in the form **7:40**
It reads **5:27**
